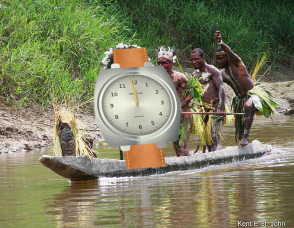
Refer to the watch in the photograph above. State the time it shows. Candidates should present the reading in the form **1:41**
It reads **11:59**
